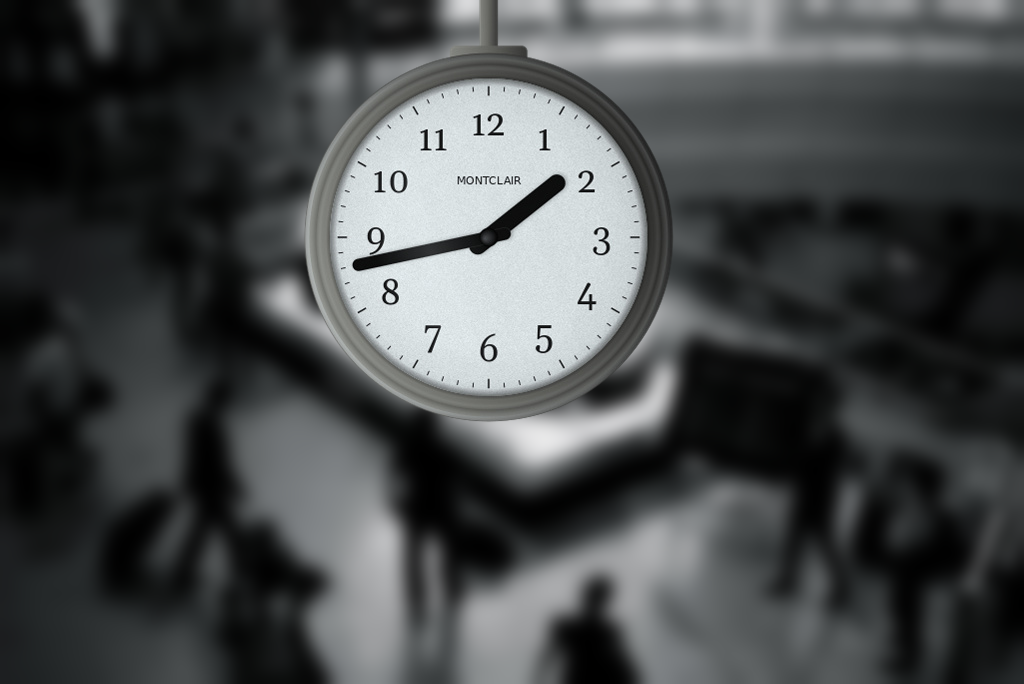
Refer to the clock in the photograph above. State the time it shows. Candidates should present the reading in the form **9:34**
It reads **1:43**
